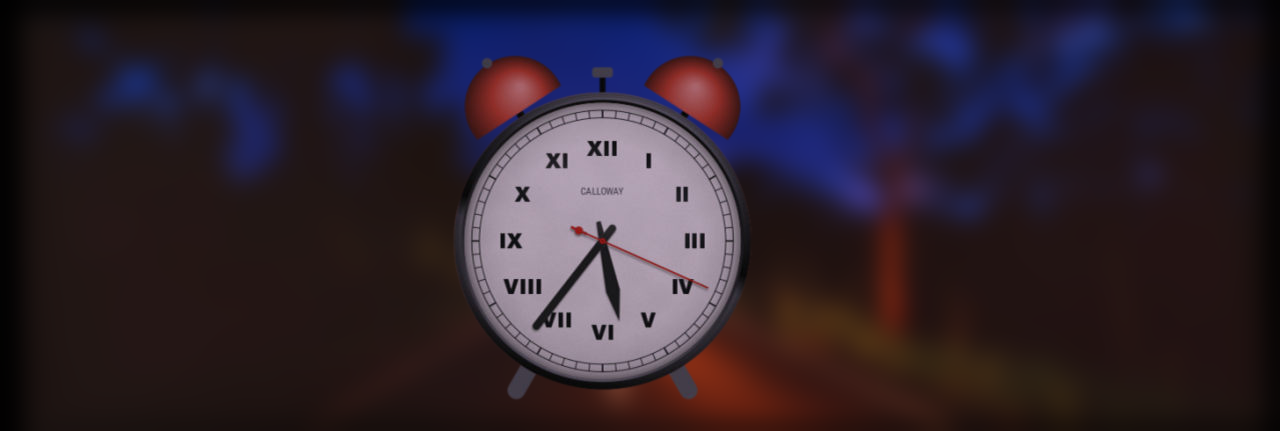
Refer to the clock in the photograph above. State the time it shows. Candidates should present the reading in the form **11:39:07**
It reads **5:36:19**
